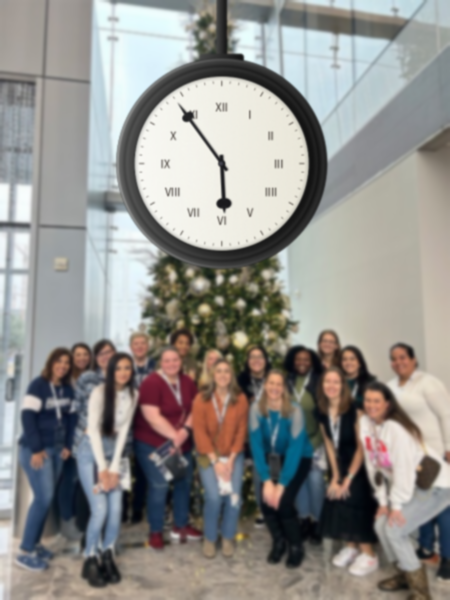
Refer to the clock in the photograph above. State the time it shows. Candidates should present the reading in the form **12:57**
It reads **5:54**
